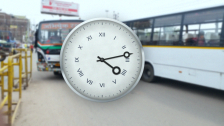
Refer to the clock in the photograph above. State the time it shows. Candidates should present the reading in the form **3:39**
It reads **4:13**
